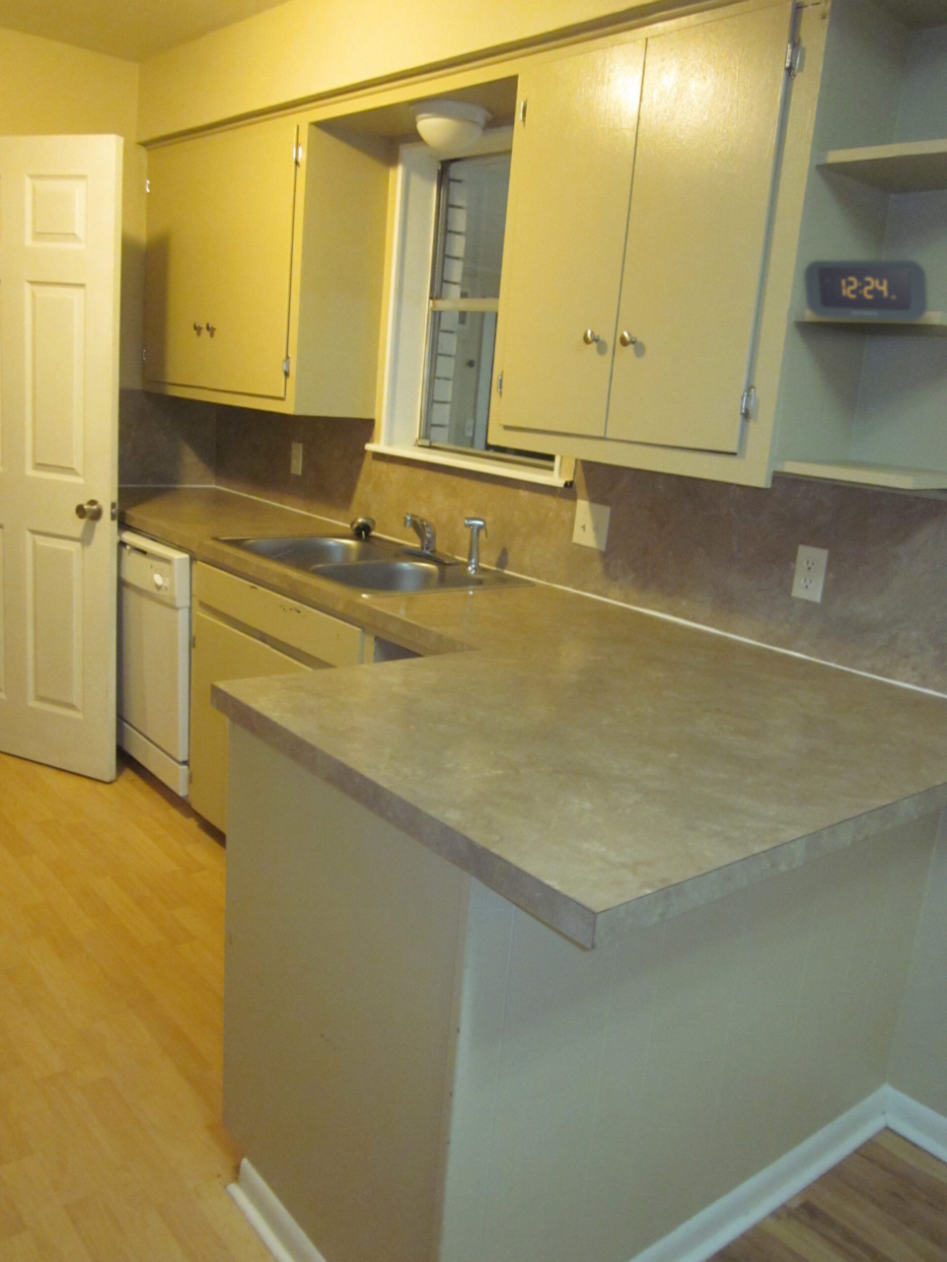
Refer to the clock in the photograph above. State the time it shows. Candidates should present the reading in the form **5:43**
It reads **12:24**
